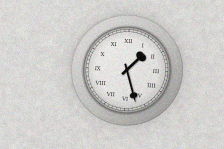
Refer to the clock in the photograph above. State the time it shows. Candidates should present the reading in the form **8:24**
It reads **1:27**
